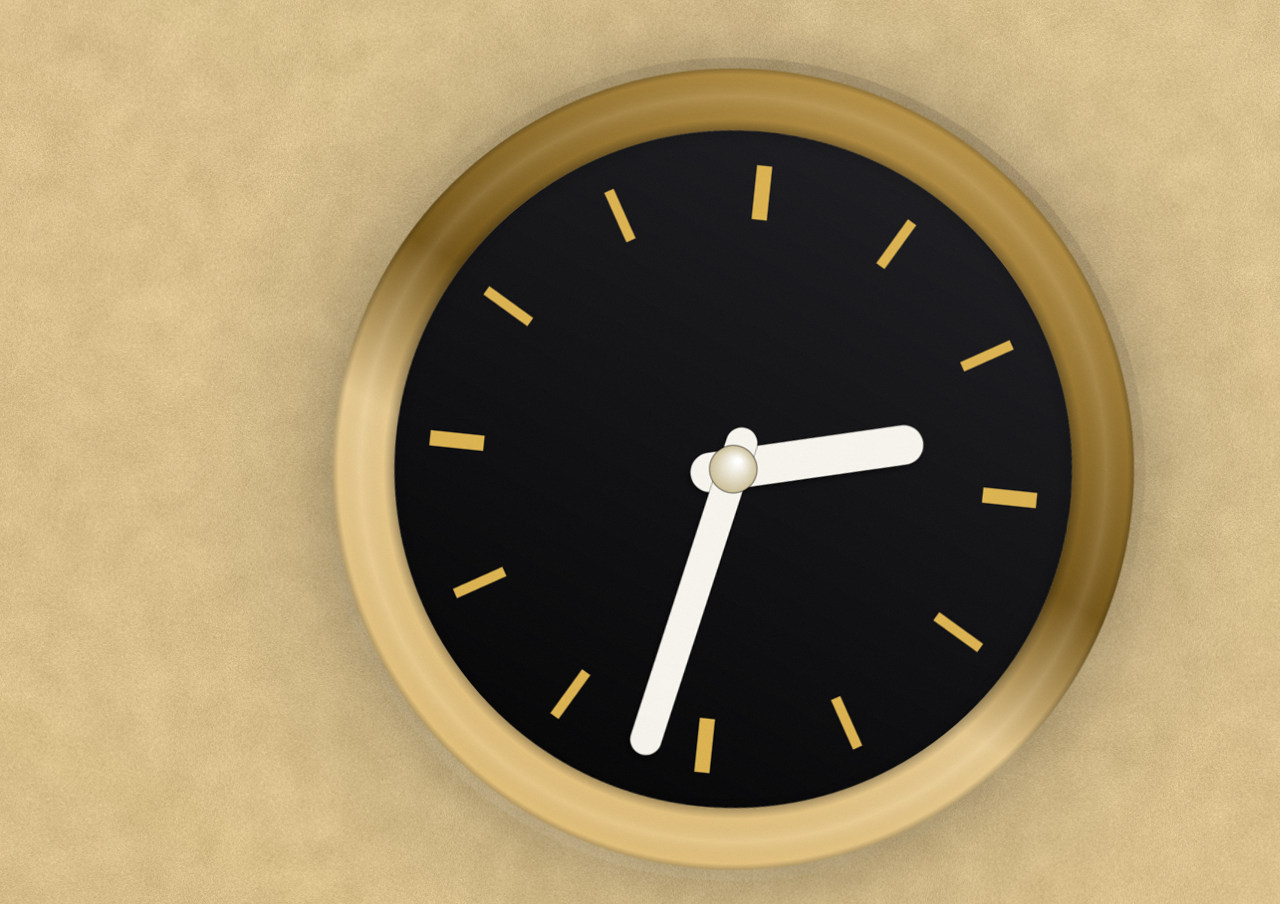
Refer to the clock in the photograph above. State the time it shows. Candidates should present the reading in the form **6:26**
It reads **2:32**
